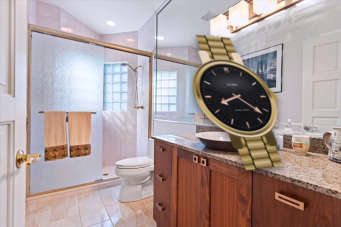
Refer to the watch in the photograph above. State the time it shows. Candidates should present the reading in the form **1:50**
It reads **8:22**
